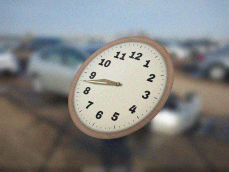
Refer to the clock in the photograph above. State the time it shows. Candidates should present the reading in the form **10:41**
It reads **8:43**
